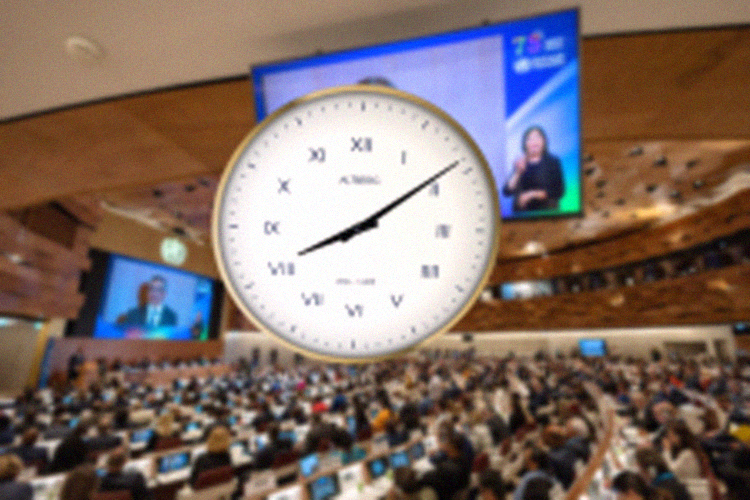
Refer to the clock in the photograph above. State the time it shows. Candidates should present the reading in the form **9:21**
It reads **8:09**
